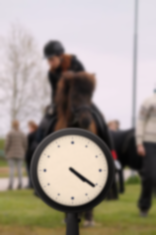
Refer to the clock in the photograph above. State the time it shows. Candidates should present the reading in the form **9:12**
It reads **4:21**
